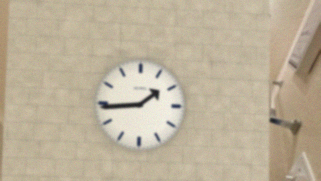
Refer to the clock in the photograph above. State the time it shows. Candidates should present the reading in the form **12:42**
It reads **1:44**
